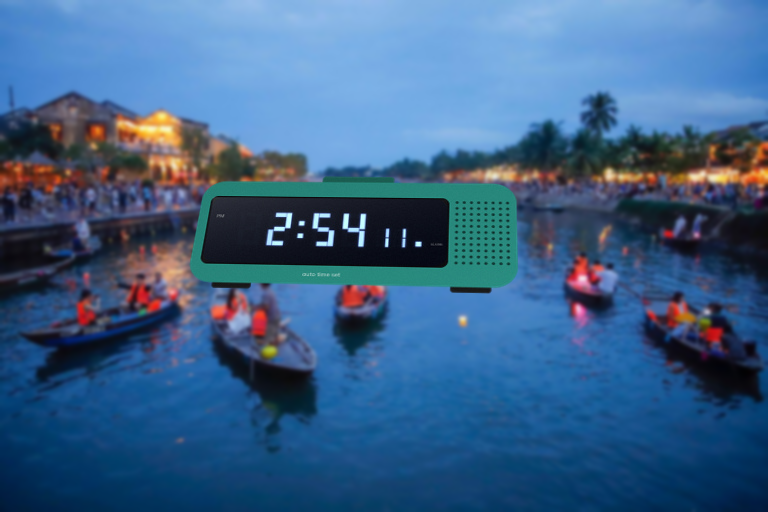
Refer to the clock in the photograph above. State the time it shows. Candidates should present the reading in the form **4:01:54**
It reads **2:54:11**
